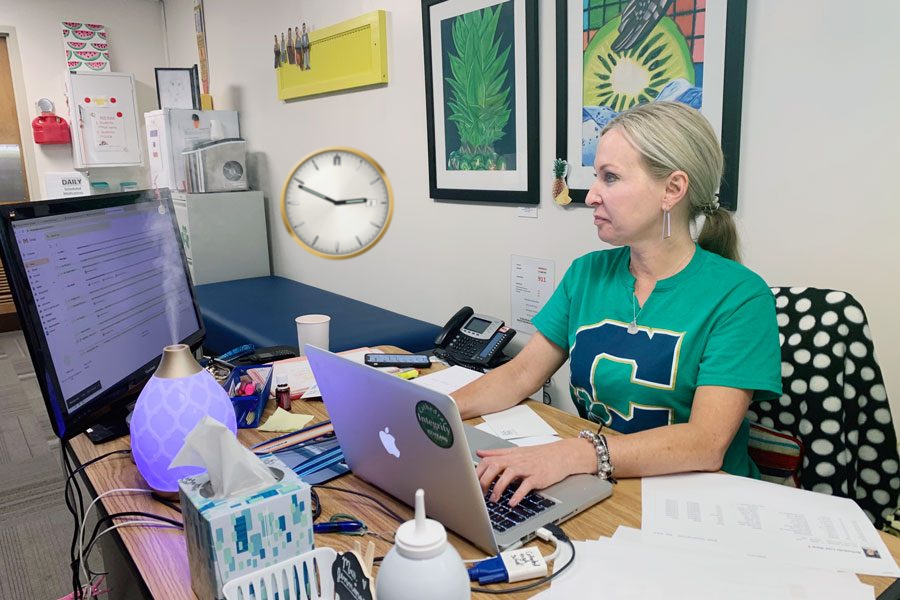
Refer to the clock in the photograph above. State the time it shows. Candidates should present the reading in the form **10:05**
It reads **2:49**
